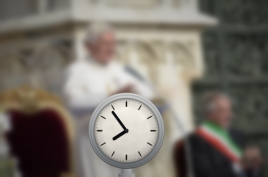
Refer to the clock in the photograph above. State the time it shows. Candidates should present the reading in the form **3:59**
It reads **7:54**
